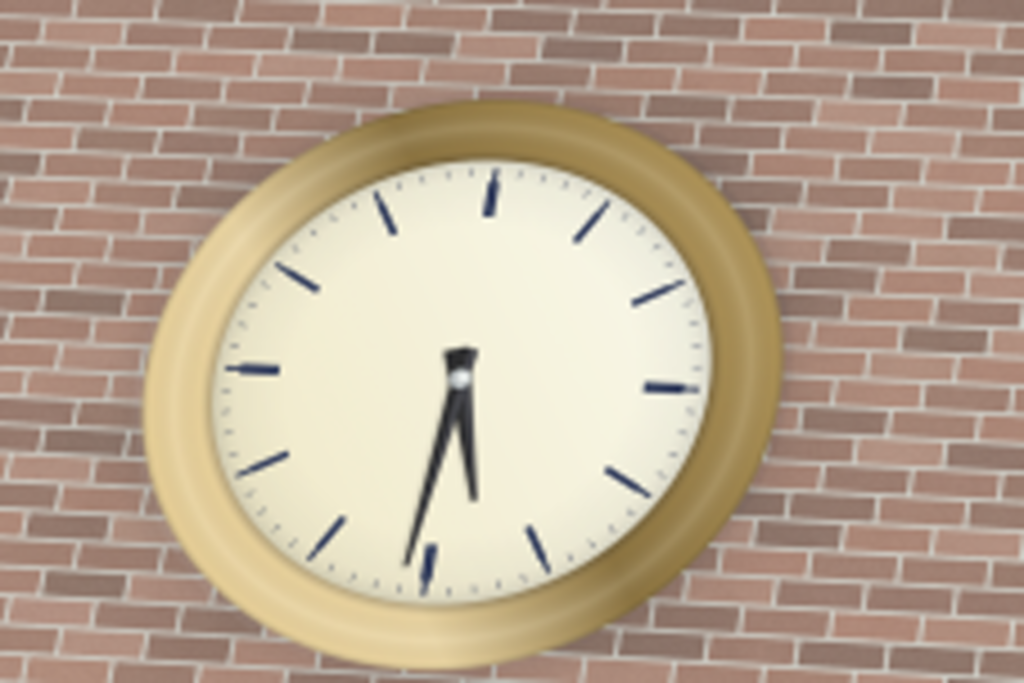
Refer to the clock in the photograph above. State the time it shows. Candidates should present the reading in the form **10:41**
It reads **5:31**
